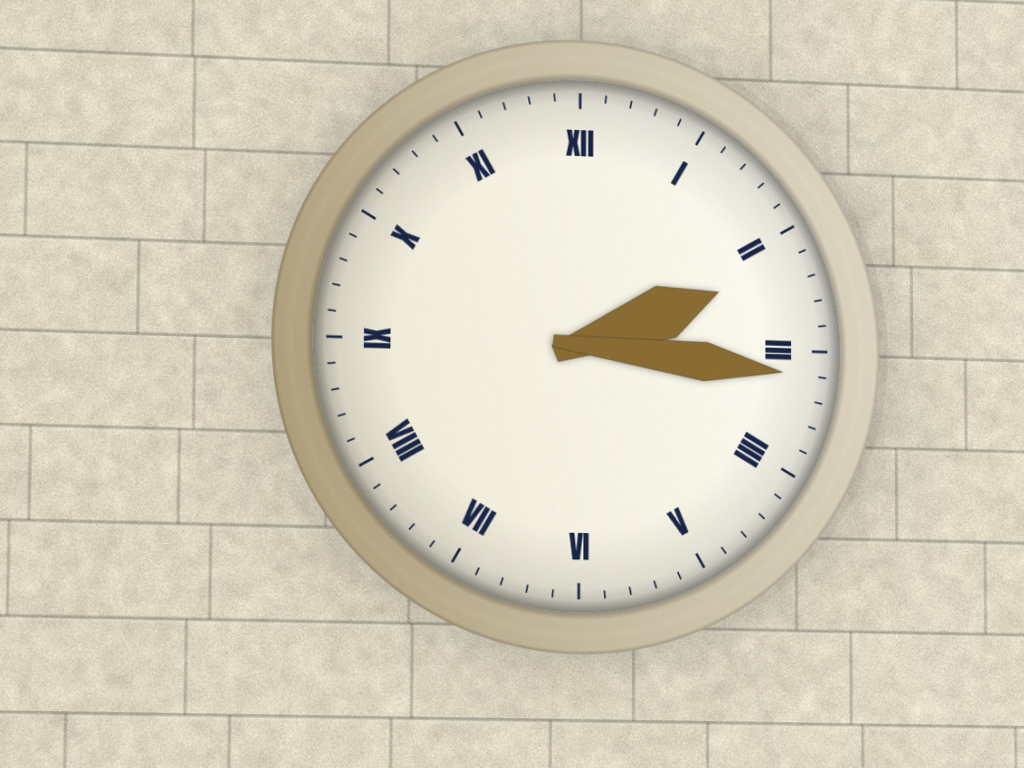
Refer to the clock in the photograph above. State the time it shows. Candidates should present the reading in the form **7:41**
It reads **2:16**
